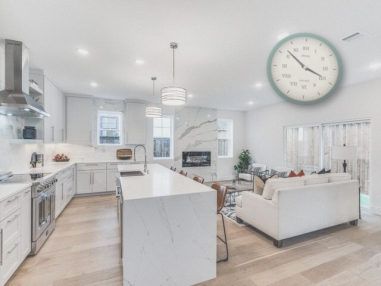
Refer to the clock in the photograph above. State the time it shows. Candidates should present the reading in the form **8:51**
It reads **3:52**
